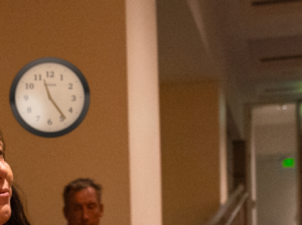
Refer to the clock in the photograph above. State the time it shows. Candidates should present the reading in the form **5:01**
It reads **11:24**
